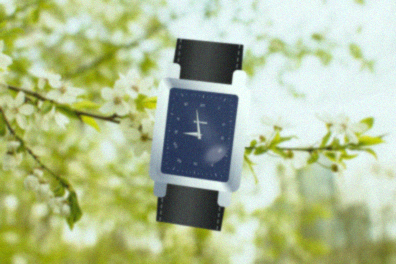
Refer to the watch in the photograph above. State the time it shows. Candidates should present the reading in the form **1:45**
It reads **8:58**
